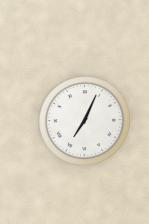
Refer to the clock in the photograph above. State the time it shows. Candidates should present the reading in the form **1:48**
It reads **7:04**
